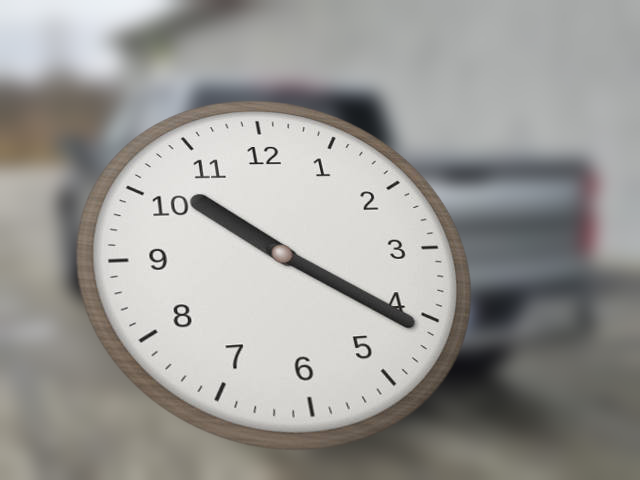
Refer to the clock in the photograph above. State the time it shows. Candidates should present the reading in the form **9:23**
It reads **10:21**
